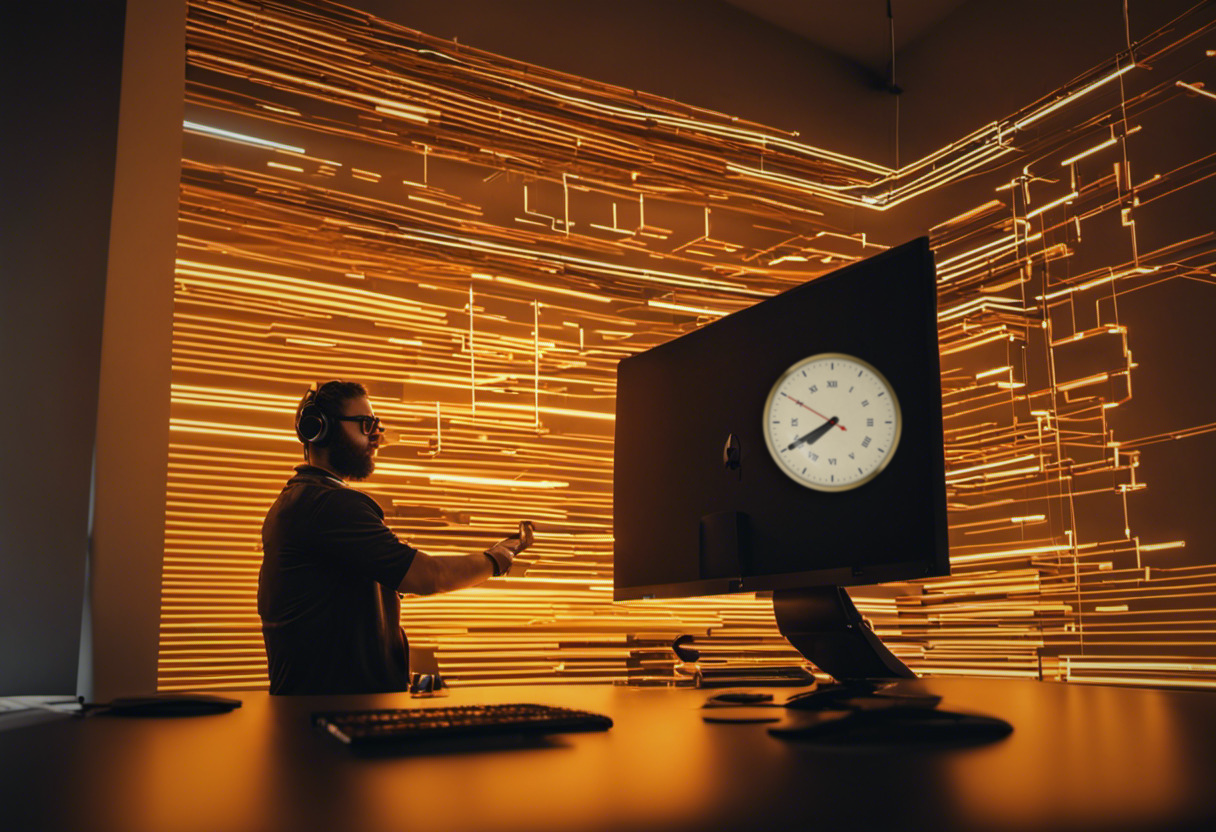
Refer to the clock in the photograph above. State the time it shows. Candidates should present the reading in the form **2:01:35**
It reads **7:39:50**
